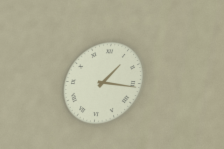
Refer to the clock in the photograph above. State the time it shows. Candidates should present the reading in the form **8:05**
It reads **1:16**
